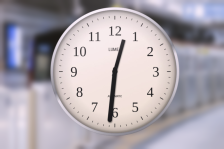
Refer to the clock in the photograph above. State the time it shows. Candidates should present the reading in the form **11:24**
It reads **12:31**
